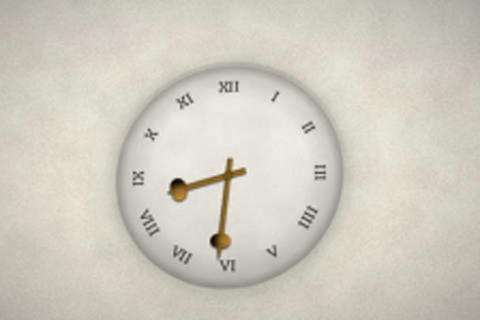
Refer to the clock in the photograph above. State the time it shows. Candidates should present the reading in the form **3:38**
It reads **8:31**
